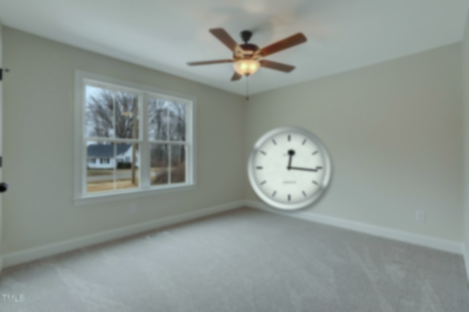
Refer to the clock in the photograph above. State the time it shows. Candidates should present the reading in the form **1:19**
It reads **12:16**
